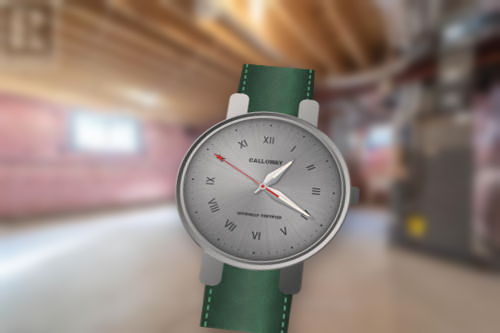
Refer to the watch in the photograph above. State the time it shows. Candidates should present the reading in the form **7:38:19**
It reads **1:19:50**
